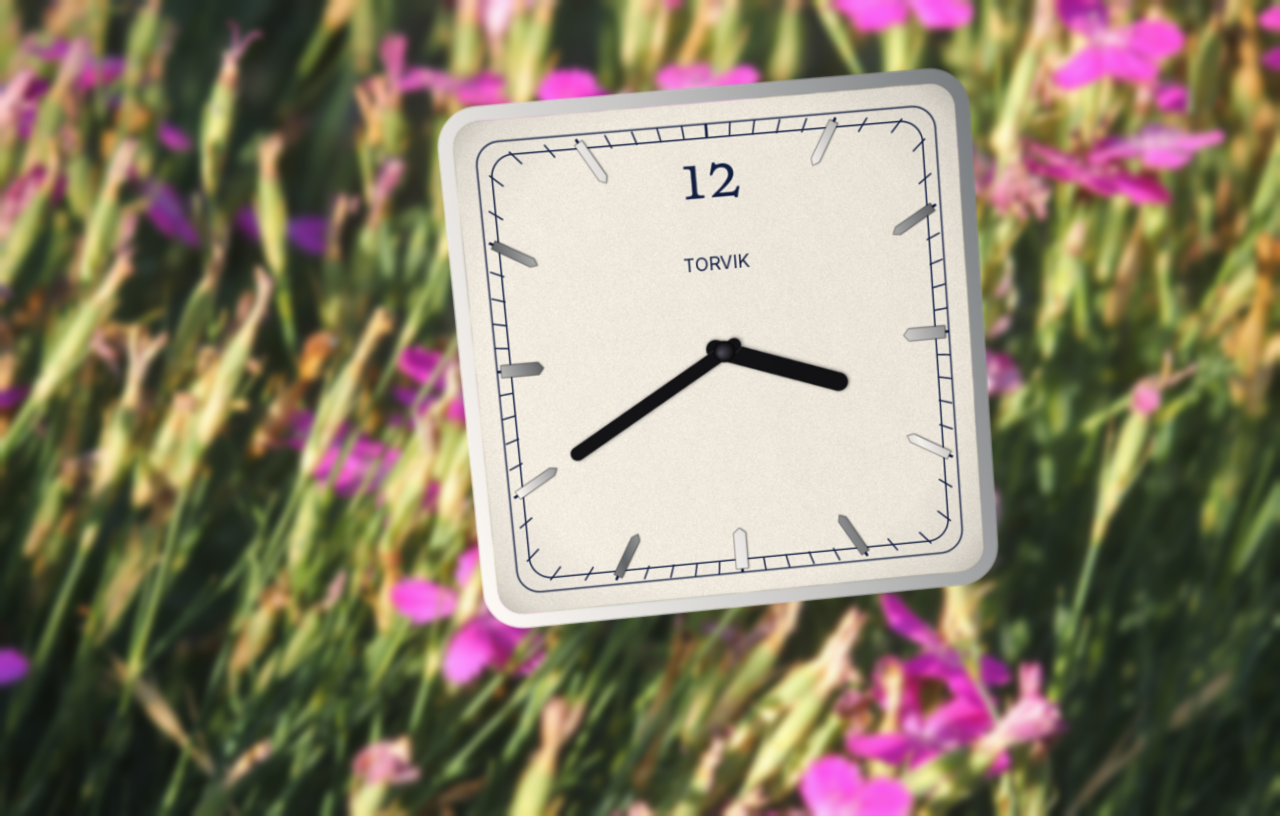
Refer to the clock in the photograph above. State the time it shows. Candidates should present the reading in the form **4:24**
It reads **3:40**
